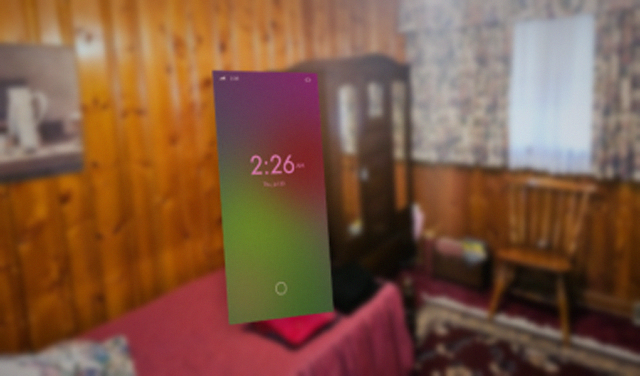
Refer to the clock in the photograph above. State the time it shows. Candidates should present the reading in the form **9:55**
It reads **2:26**
